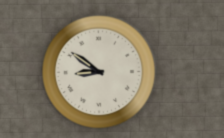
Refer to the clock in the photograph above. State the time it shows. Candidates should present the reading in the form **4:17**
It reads **8:51**
